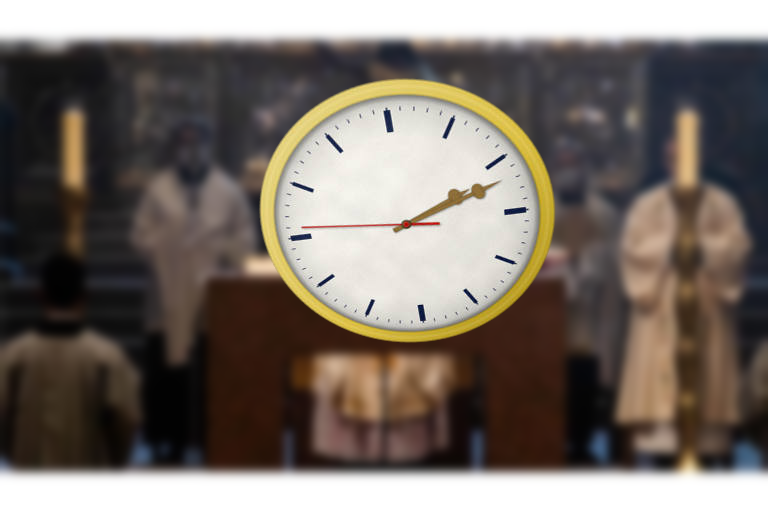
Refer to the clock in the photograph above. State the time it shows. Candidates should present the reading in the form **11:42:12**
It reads **2:11:46**
